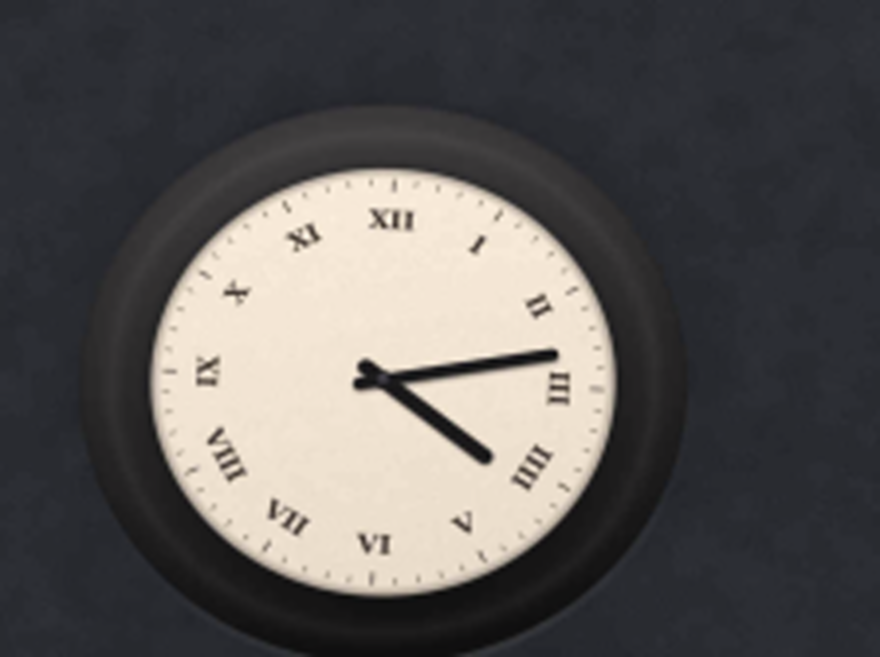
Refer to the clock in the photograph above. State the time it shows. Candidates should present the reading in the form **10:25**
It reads **4:13**
